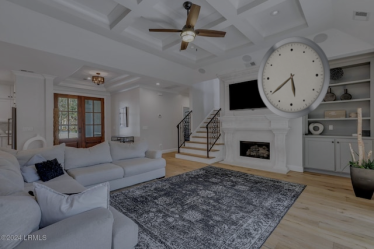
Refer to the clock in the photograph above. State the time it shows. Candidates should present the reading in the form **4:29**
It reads **5:39**
